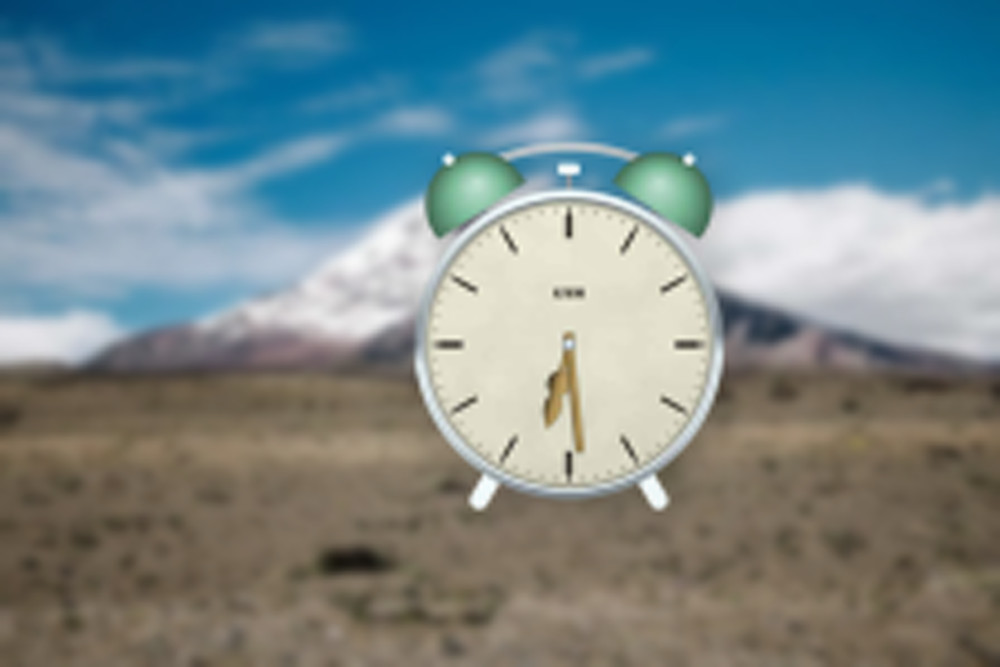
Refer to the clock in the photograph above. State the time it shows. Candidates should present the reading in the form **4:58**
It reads **6:29**
